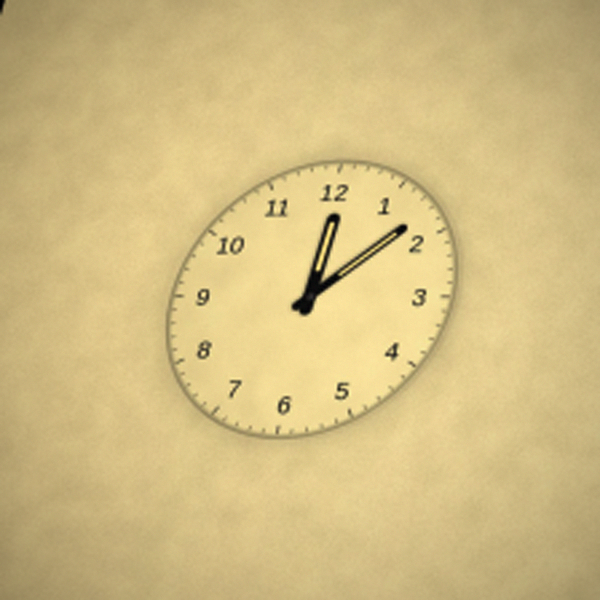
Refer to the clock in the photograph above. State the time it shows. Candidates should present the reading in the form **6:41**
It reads **12:08**
